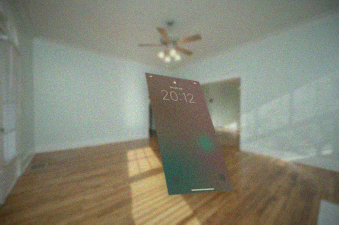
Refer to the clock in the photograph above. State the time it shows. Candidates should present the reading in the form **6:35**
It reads **20:12**
